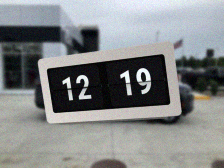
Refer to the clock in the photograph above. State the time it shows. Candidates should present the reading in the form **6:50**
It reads **12:19**
